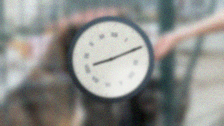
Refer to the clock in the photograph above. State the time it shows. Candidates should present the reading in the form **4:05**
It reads **8:10**
